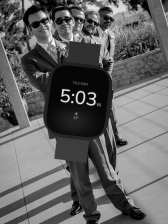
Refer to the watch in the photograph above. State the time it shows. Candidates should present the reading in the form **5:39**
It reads **5:03**
